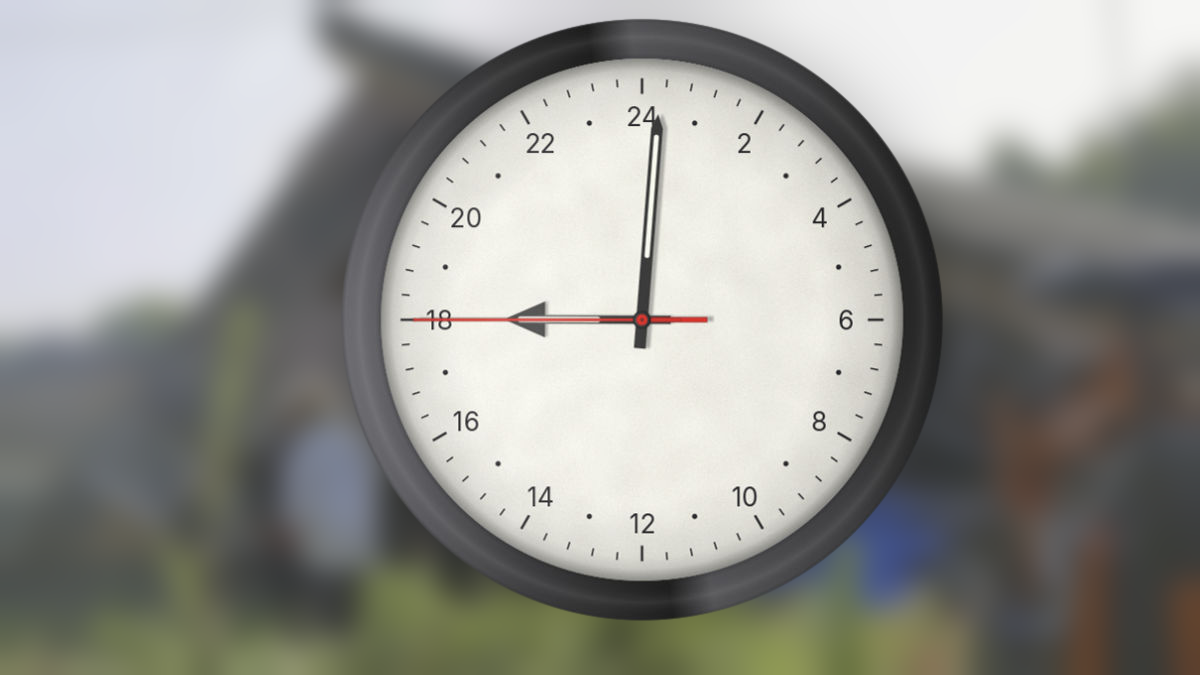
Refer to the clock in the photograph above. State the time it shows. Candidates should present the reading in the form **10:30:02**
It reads **18:00:45**
